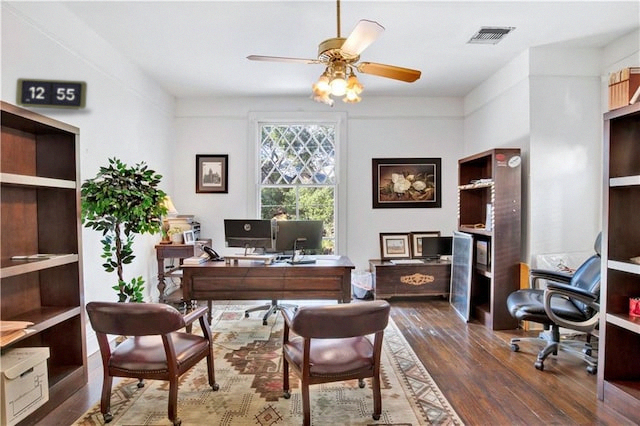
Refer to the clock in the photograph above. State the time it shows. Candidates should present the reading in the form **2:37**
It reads **12:55**
